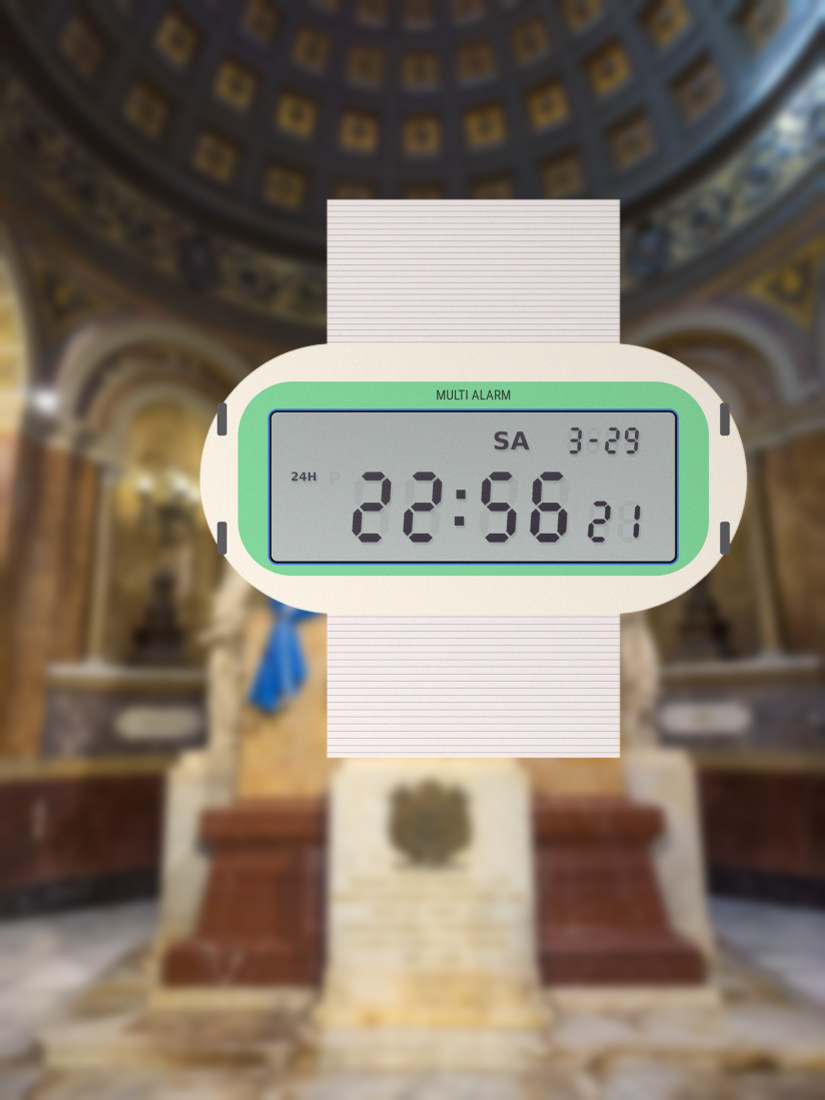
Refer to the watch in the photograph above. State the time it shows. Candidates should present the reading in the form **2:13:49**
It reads **22:56:21**
